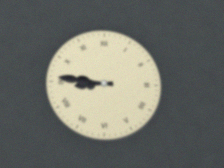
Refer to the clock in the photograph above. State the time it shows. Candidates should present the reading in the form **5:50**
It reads **8:46**
